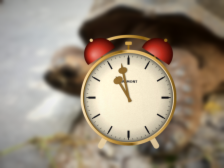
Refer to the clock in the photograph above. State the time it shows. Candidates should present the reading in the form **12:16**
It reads **10:58**
